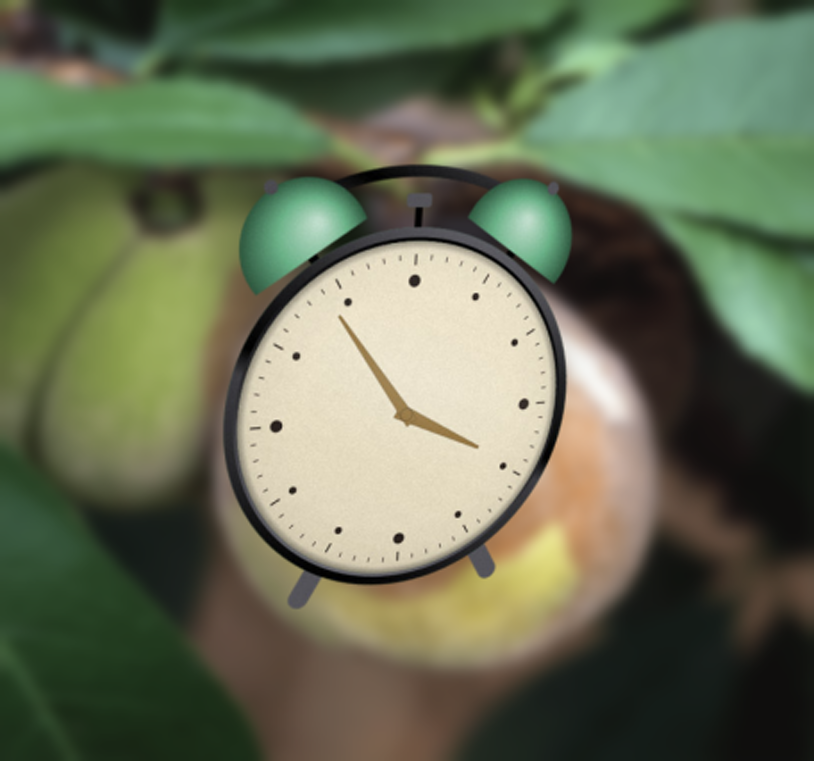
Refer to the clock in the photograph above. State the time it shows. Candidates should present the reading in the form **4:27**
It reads **3:54**
